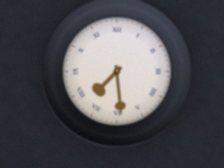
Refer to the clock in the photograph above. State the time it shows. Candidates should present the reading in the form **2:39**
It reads **7:29**
